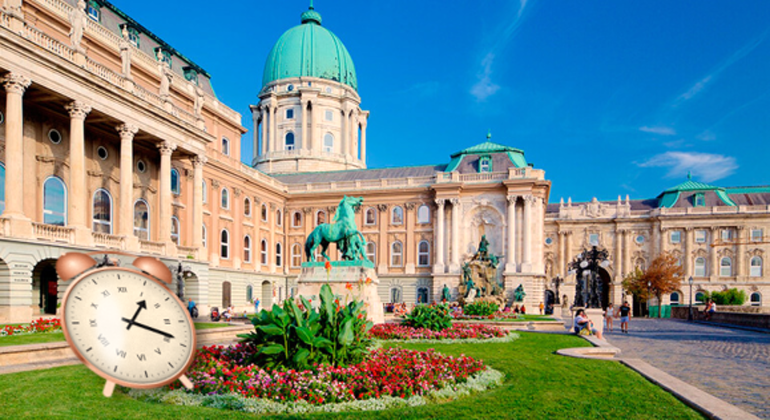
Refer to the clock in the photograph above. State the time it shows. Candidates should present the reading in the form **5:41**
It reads **1:19**
